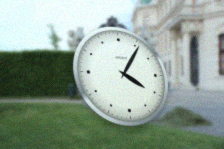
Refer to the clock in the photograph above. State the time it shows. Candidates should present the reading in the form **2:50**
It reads **4:06**
